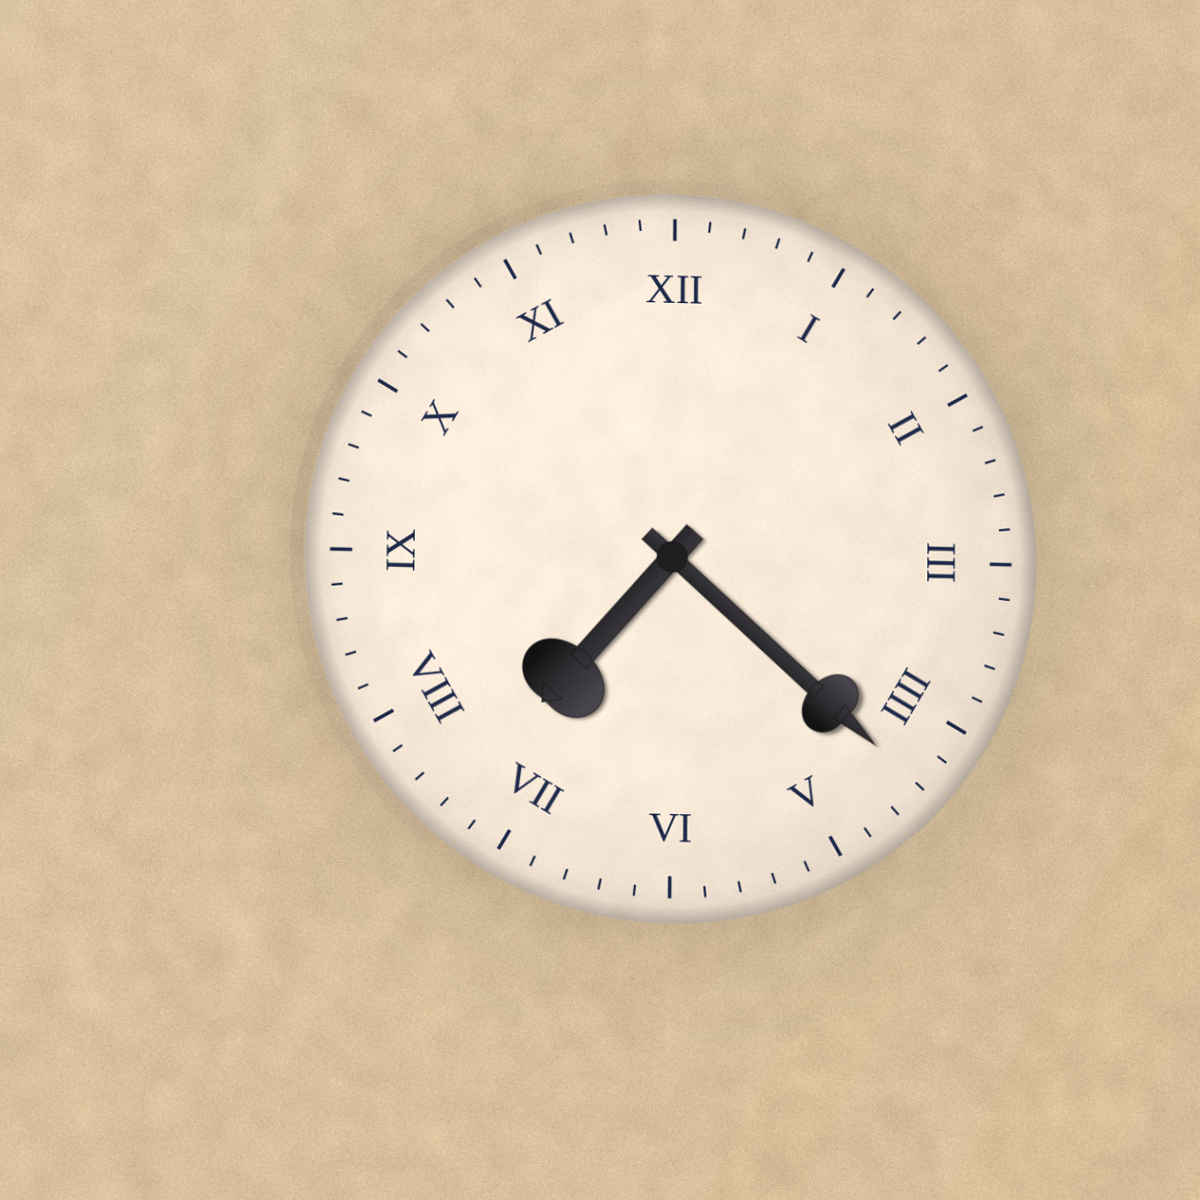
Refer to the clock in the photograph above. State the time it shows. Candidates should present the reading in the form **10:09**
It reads **7:22**
